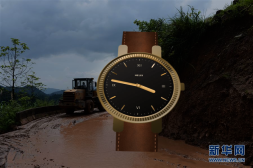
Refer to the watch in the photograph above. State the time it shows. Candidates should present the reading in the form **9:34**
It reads **3:47**
